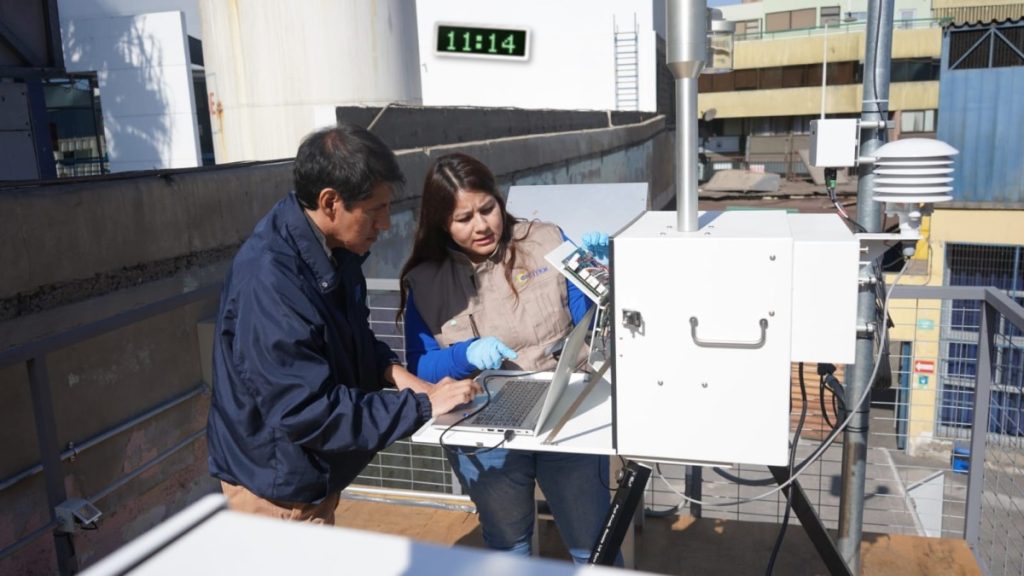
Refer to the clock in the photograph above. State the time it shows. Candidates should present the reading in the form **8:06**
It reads **11:14**
